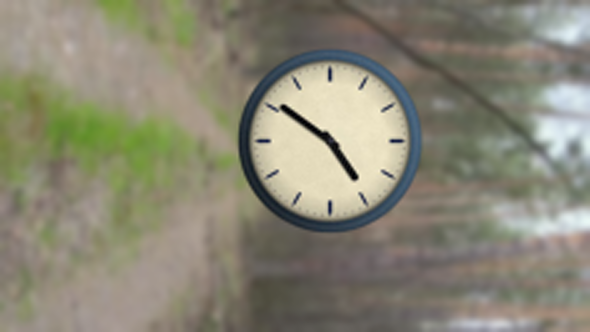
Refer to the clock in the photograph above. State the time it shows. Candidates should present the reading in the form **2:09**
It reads **4:51**
